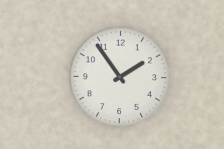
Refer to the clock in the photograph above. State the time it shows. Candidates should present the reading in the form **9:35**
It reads **1:54**
